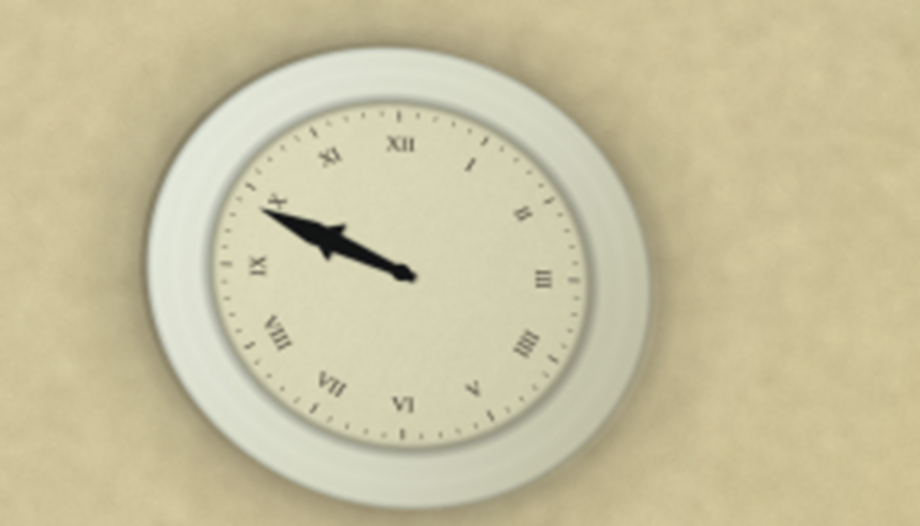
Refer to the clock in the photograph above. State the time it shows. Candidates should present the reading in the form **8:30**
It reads **9:49**
